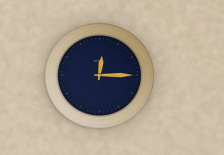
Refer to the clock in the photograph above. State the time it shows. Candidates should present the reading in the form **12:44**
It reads **12:15**
